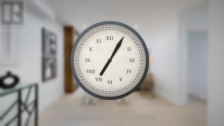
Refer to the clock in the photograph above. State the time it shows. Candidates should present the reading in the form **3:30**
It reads **7:05**
